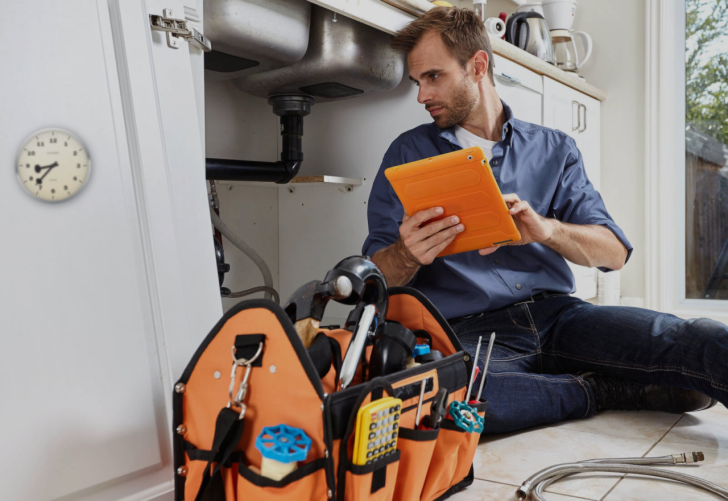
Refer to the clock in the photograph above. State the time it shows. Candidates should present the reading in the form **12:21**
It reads **8:37**
